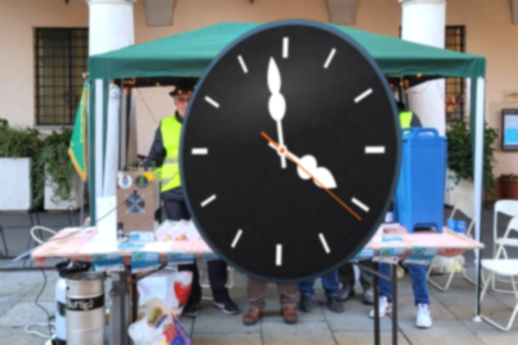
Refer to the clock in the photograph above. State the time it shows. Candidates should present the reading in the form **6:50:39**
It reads **3:58:21**
